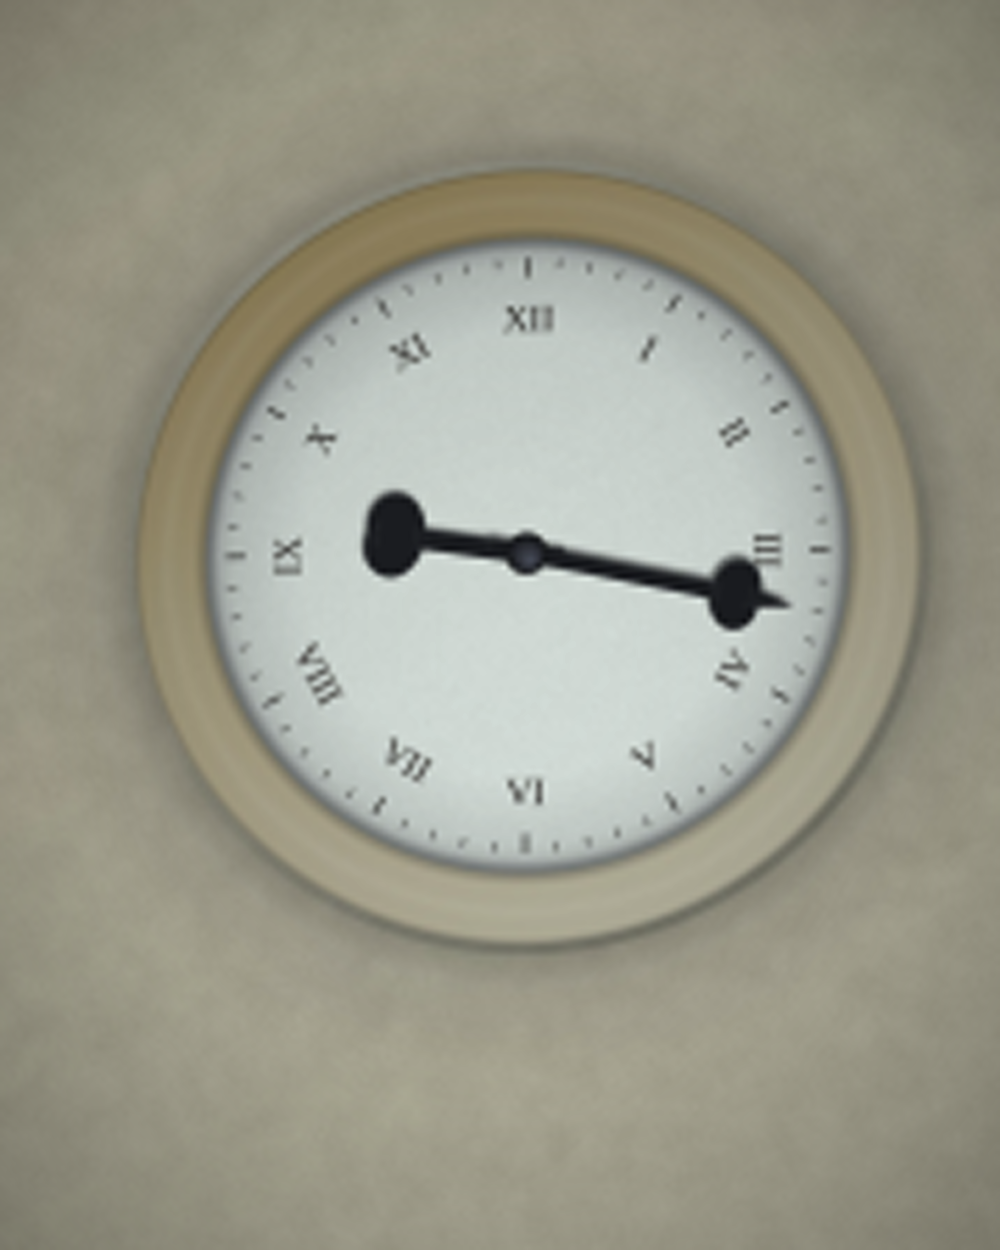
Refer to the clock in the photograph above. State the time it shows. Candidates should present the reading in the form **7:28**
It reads **9:17**
